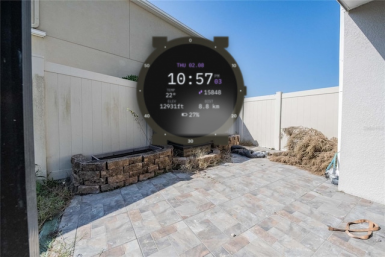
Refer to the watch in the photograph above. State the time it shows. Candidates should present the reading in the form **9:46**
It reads **10:57**
